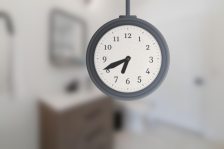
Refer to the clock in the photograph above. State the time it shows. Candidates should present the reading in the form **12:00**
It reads **6:41**
